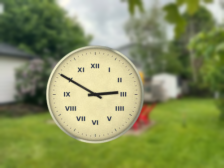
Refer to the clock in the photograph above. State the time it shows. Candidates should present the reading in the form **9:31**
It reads **2:50**
